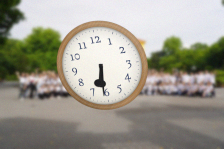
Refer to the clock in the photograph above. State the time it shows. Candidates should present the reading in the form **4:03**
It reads **6:31**
